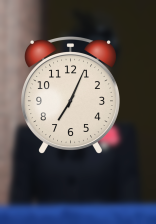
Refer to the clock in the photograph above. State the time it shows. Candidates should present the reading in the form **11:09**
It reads **7:04**
